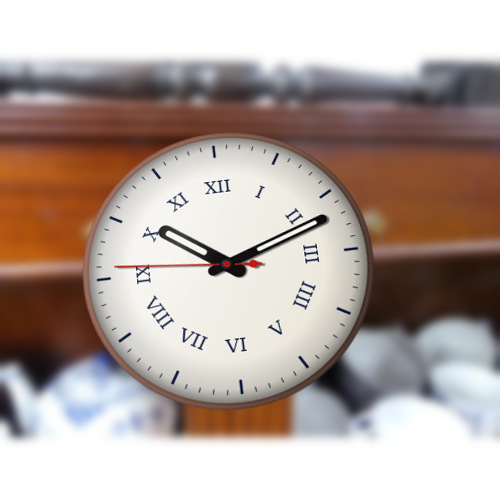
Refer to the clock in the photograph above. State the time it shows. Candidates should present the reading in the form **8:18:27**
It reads **10:11:46**
